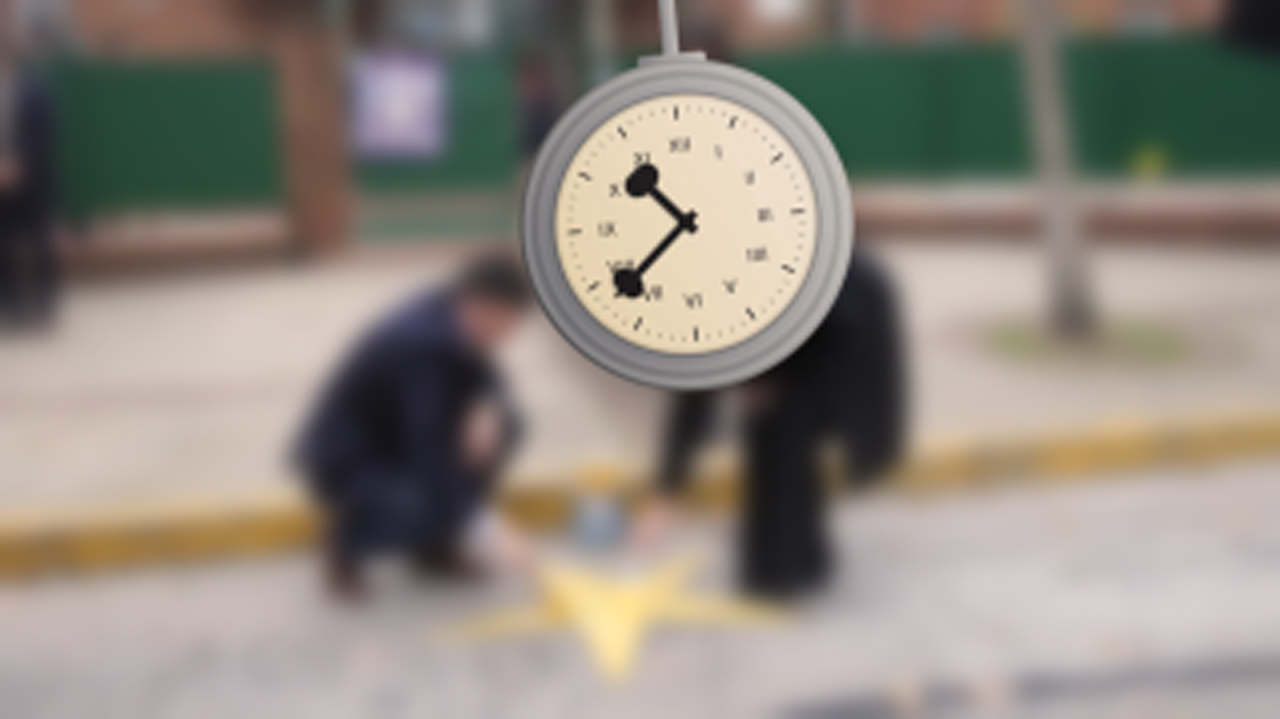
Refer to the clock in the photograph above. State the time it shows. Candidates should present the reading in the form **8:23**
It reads **10:38**
